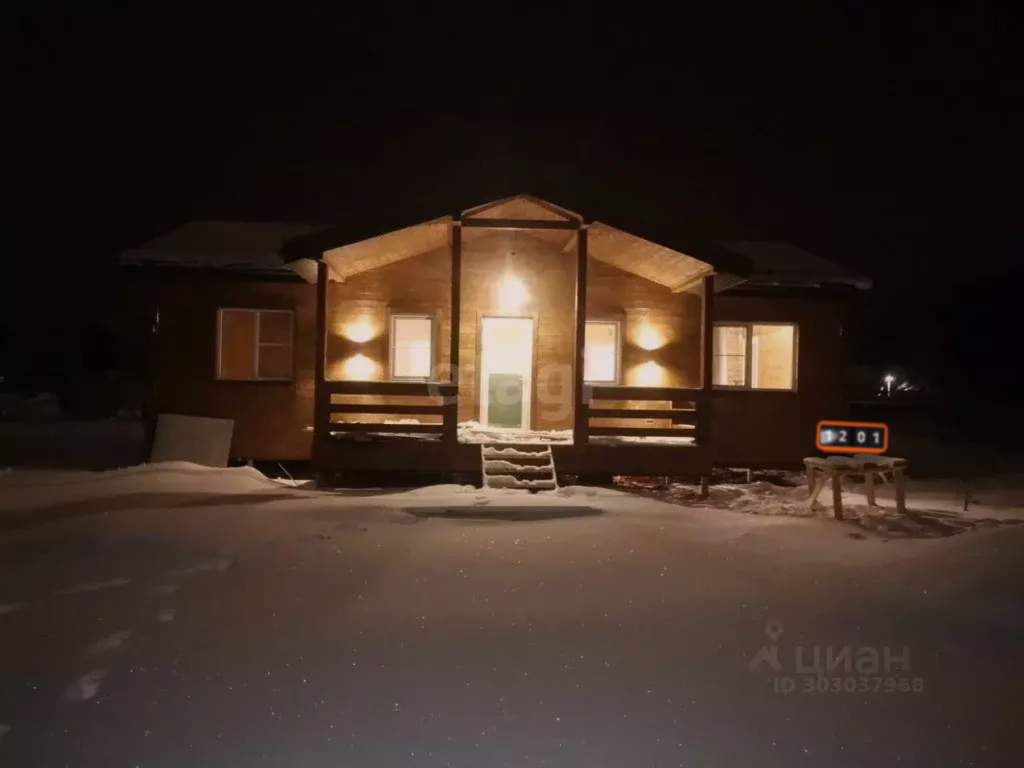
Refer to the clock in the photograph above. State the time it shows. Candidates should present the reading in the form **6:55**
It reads **12:01**
